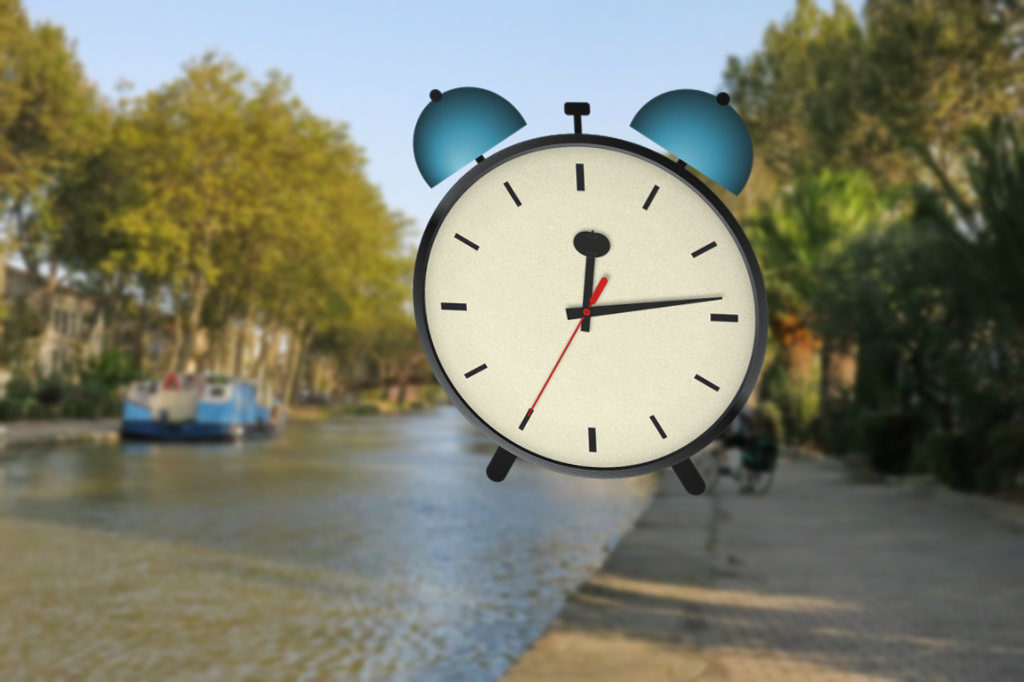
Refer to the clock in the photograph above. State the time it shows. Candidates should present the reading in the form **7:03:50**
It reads **12:13:35**
